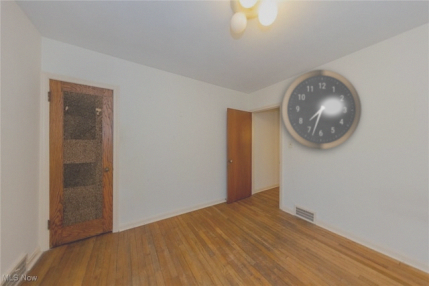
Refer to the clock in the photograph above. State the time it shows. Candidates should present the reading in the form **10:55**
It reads **7:33**
